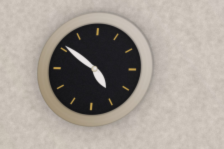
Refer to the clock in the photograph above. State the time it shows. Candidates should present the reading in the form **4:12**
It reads **4:51**
